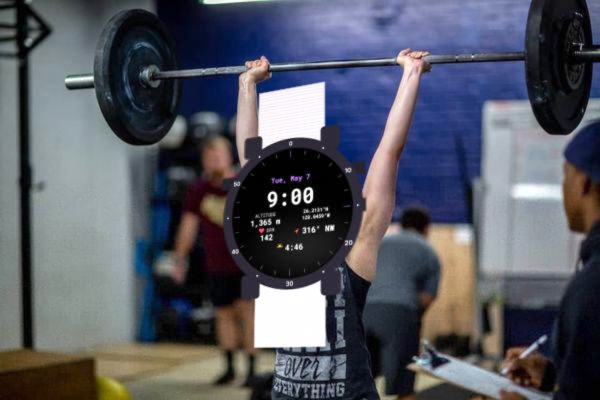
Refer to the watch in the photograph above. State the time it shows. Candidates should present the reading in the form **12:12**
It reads **9:00**
